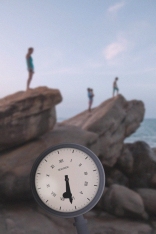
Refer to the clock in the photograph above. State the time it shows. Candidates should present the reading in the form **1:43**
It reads **6:31**
